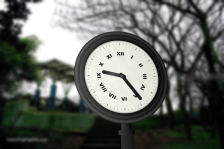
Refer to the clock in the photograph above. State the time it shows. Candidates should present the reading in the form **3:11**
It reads **9:24**
